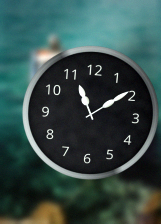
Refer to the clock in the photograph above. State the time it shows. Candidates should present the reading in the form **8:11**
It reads **11:09**
